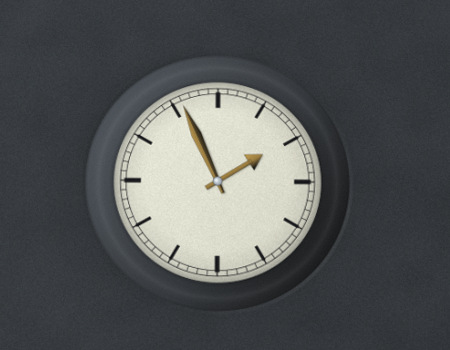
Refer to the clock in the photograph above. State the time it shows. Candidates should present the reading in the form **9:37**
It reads **1:56**
